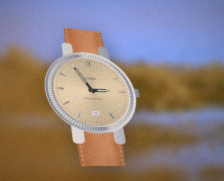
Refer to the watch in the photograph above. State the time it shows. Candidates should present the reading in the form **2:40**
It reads **2:55**
